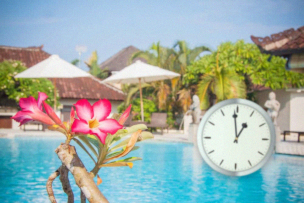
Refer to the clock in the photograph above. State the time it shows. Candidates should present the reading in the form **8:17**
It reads **12:59**
